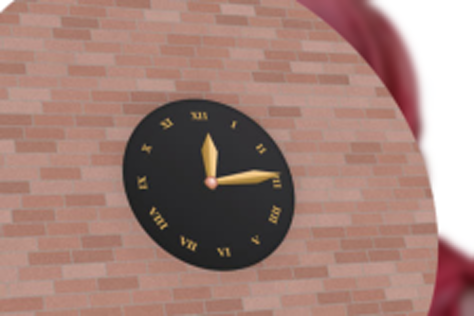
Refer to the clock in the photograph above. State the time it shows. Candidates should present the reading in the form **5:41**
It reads **12:14**
